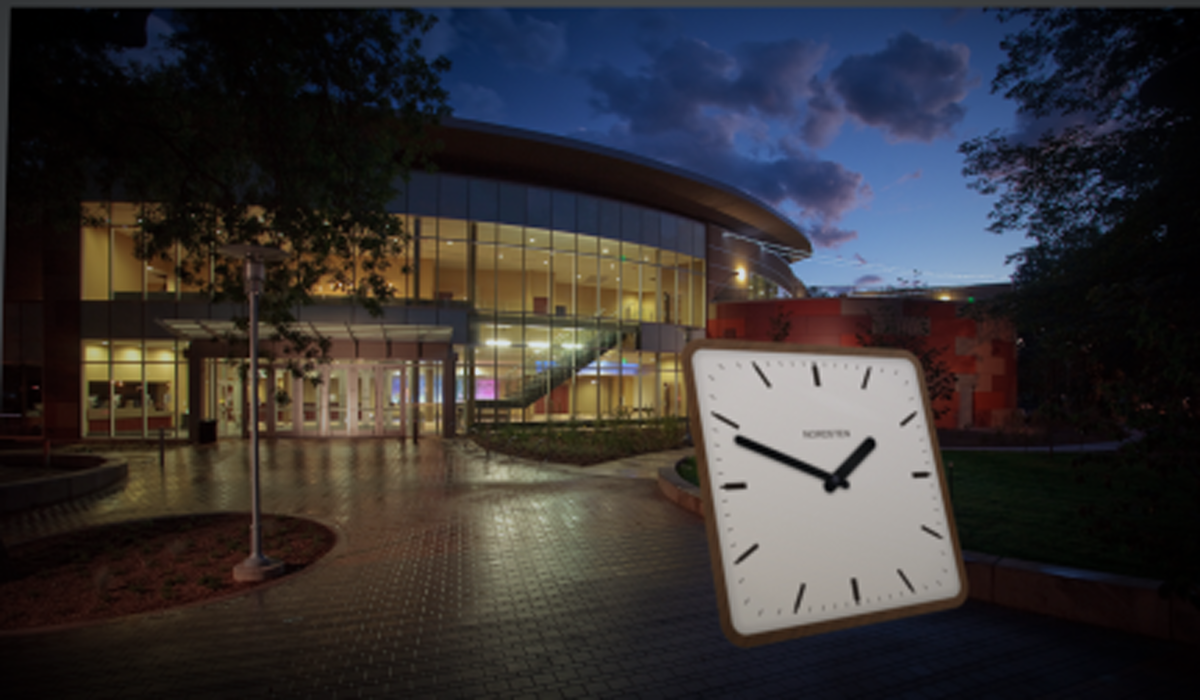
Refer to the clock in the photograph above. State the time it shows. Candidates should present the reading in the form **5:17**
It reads **1:49**
